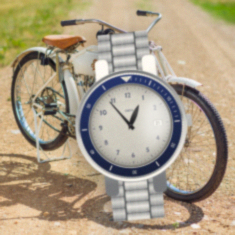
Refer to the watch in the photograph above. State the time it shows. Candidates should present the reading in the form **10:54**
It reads **12:54**
